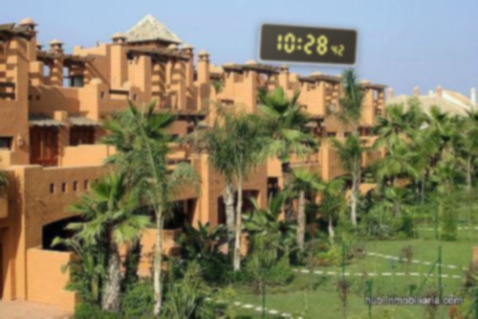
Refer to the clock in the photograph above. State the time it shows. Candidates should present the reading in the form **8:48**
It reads **10:28**
